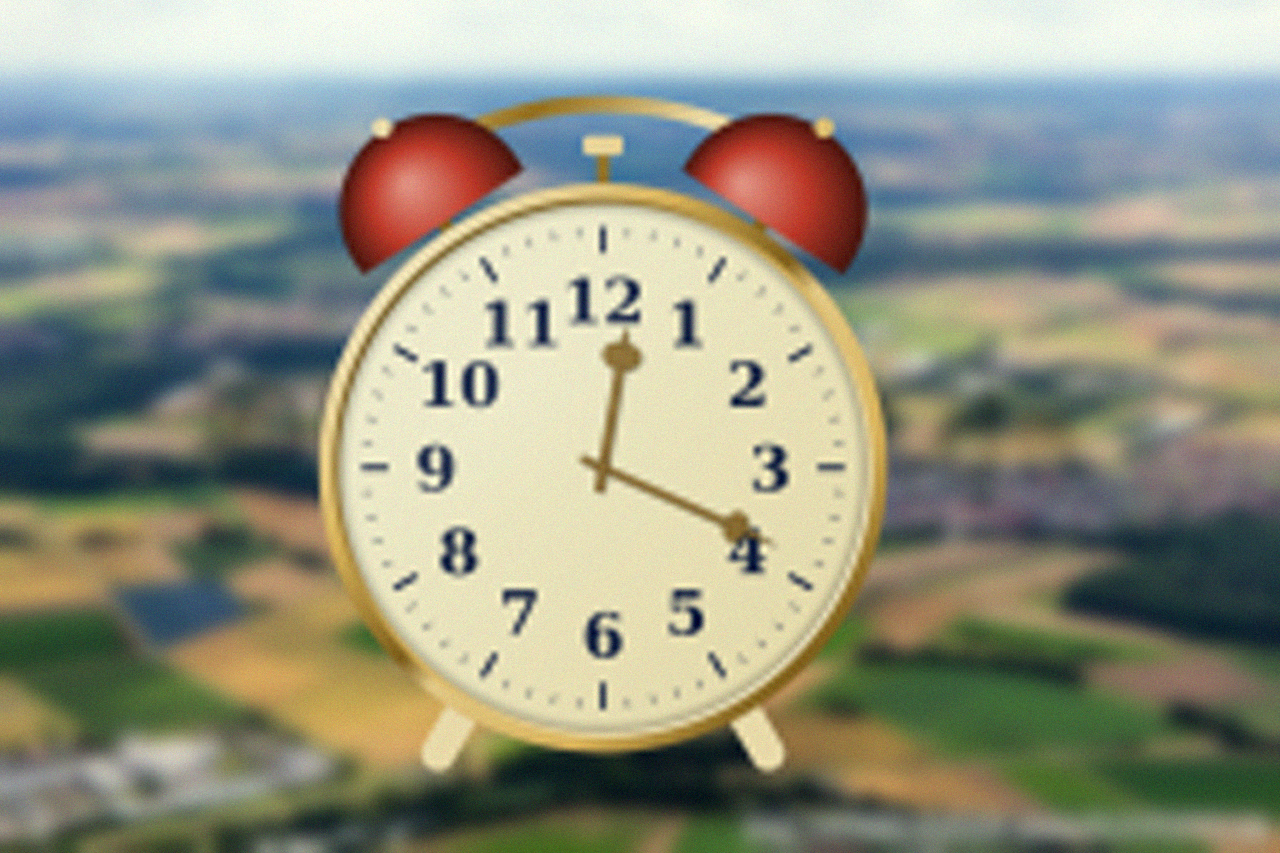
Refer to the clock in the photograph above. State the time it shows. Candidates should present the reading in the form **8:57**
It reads **12:19**
